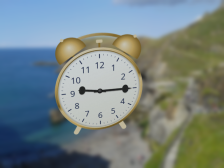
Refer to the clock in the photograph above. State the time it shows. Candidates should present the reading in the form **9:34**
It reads **9:15**
